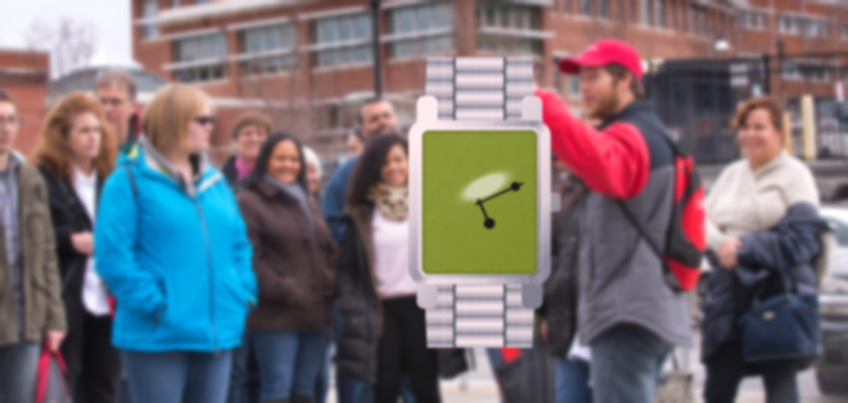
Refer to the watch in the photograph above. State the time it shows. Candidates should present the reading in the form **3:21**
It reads **5:11**
